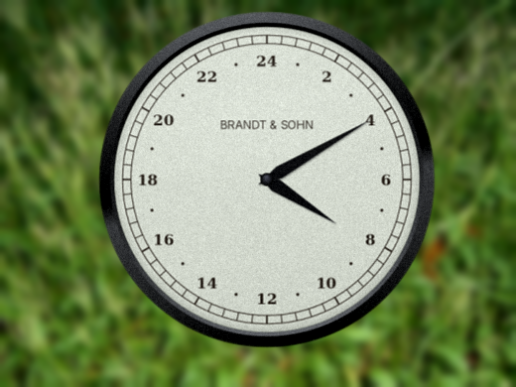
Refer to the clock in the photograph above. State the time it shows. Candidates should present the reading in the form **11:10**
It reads **8:10**
